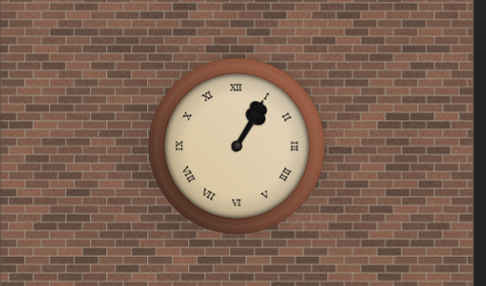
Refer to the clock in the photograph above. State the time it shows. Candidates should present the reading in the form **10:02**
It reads **1:05**
